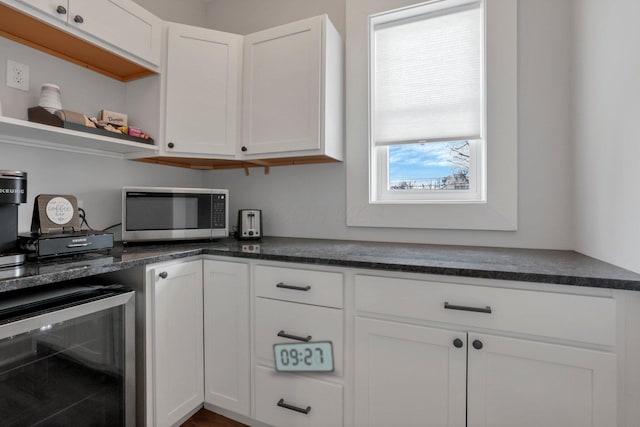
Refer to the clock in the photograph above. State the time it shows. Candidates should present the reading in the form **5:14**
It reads **9:27**
